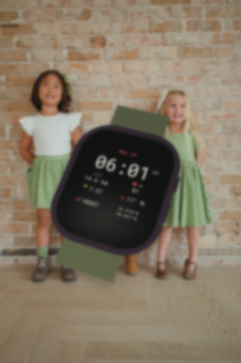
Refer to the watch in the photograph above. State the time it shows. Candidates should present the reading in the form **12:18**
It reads **6:01**
